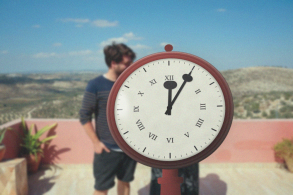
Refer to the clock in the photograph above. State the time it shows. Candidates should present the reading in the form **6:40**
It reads **12:05**
